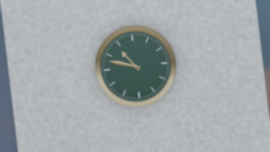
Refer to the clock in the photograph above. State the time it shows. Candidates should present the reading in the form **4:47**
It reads **10:48**
